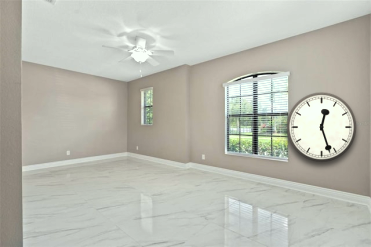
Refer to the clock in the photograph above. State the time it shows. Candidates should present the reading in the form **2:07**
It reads **12:27**
